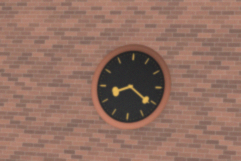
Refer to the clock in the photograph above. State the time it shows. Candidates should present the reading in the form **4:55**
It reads **8:21**
